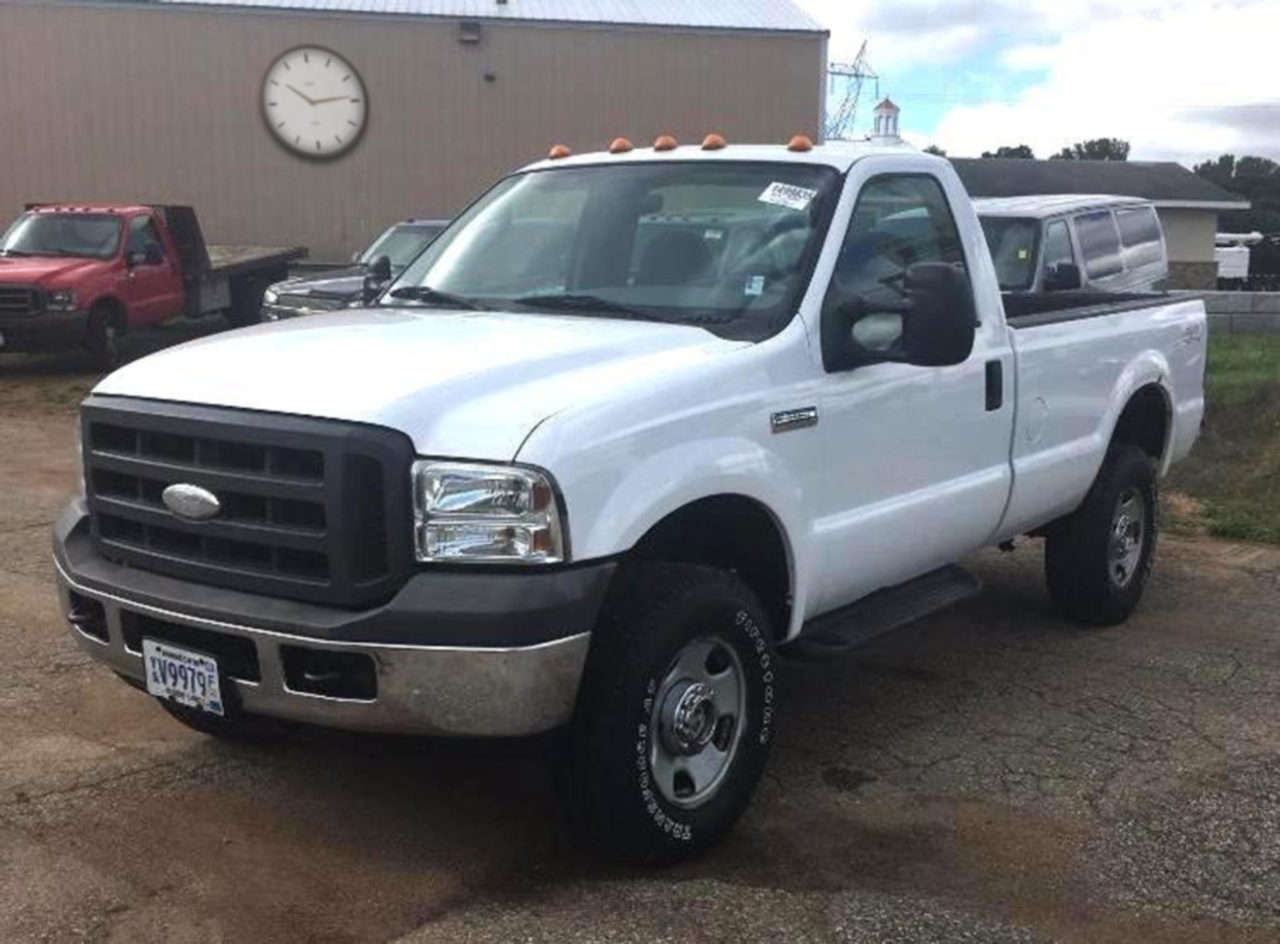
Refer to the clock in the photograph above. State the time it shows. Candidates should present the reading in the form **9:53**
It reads **10:14**
